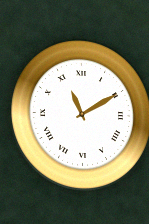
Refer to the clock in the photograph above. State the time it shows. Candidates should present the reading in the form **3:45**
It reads **11:10**
